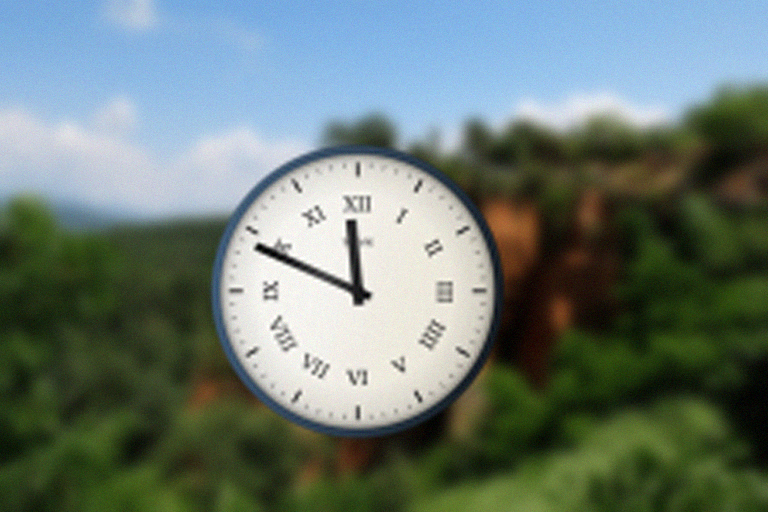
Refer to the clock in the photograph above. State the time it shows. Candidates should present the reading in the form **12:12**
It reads **11:49**
